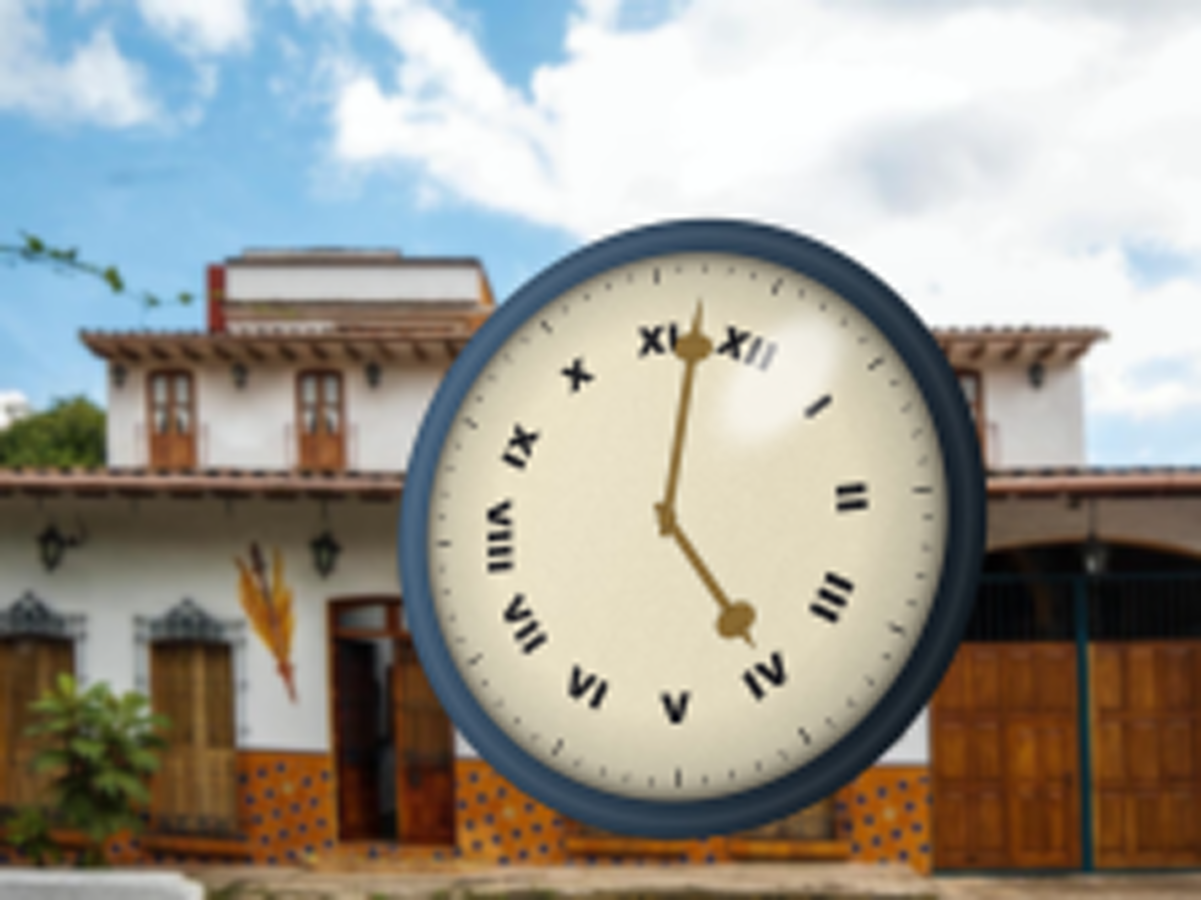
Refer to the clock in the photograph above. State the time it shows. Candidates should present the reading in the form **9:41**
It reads **3:57**
